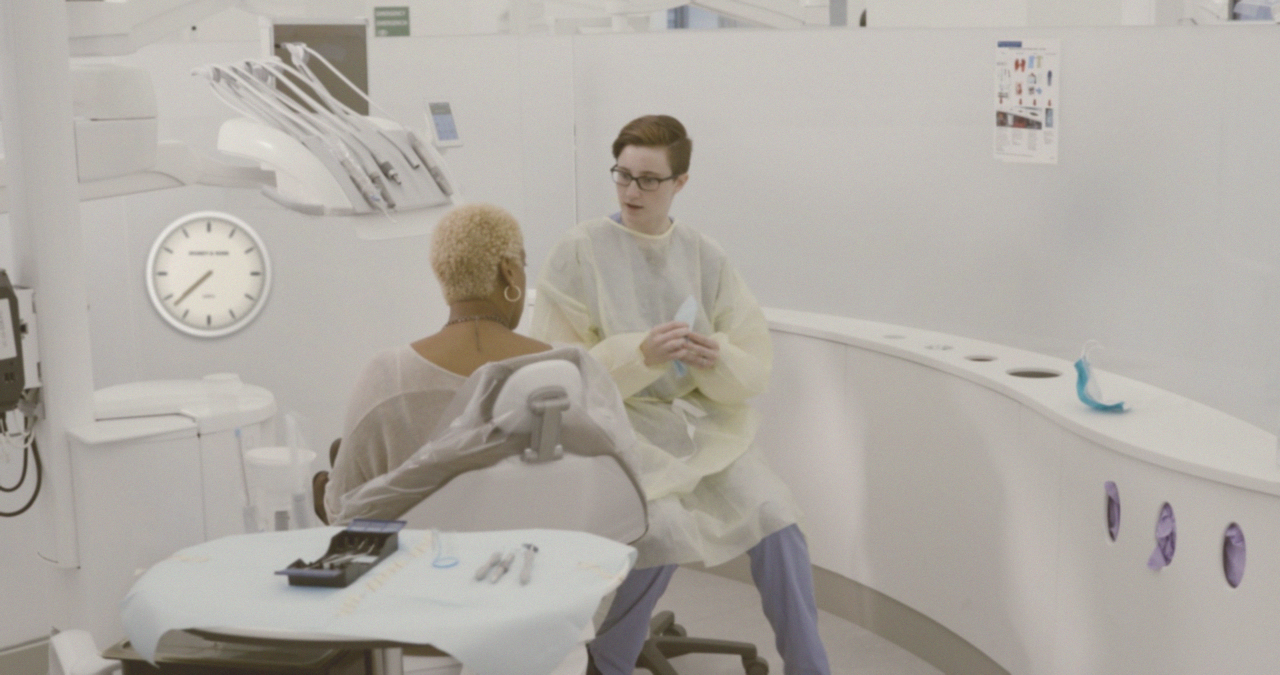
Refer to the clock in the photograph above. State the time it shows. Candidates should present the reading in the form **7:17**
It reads **7:38**
